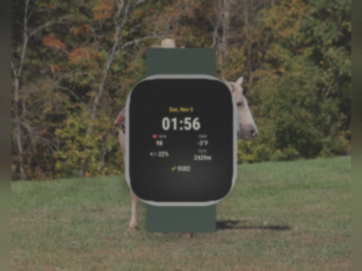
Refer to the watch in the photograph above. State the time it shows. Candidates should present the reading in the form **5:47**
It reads **1:56**
